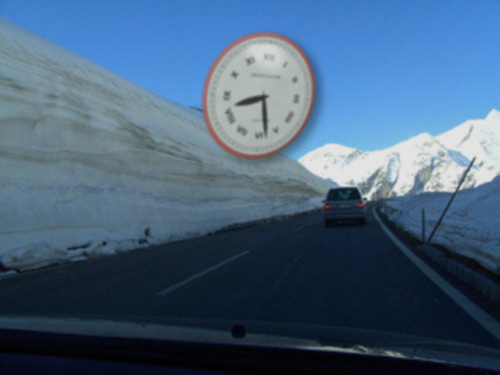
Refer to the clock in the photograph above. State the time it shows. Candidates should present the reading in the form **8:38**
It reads **8:28**
